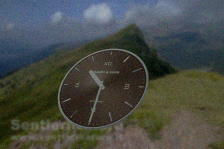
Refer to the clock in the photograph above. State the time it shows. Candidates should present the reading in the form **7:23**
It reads **10:30**
